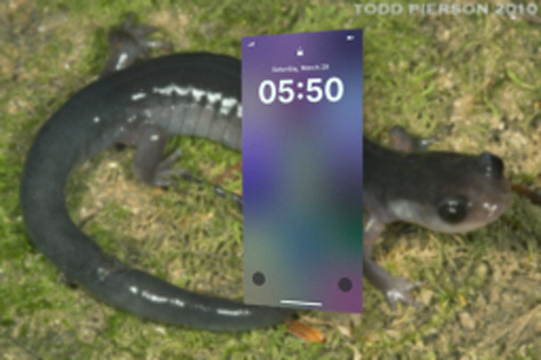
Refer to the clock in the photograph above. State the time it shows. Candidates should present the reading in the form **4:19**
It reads **5:50**
